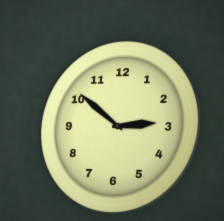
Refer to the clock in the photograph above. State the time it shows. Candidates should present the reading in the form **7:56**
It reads **2:51**
